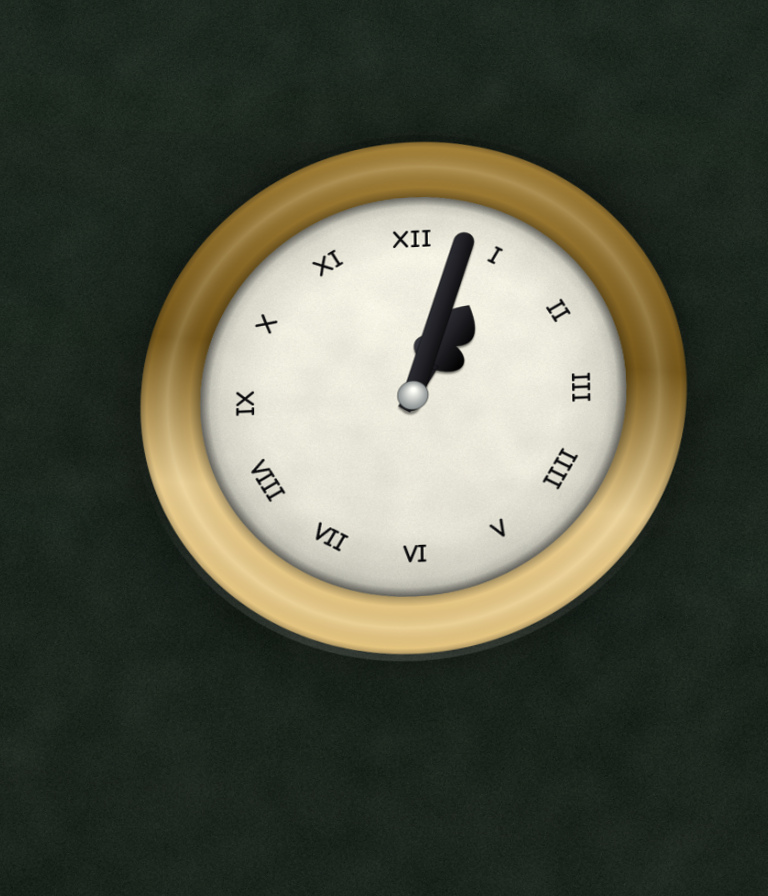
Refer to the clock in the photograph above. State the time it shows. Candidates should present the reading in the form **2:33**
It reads **1:03**
